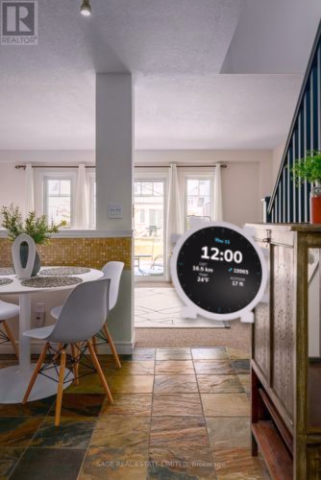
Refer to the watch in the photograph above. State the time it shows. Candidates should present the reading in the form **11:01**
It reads **12:00**
